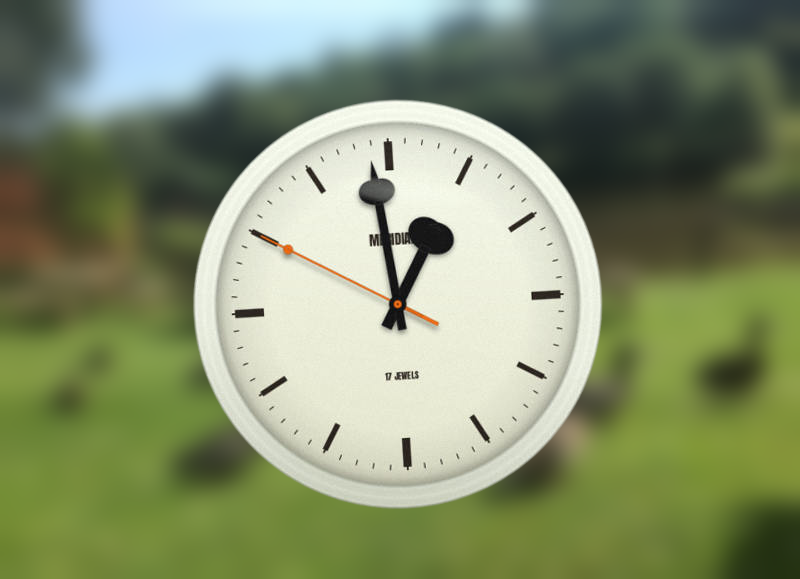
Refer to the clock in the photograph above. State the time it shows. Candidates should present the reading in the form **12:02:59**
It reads **12:58:50**
